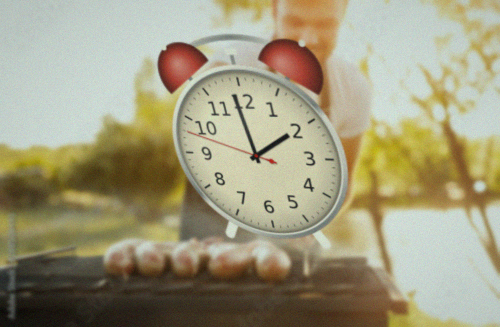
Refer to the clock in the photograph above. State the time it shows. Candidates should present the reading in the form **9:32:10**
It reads **1:58:48**
